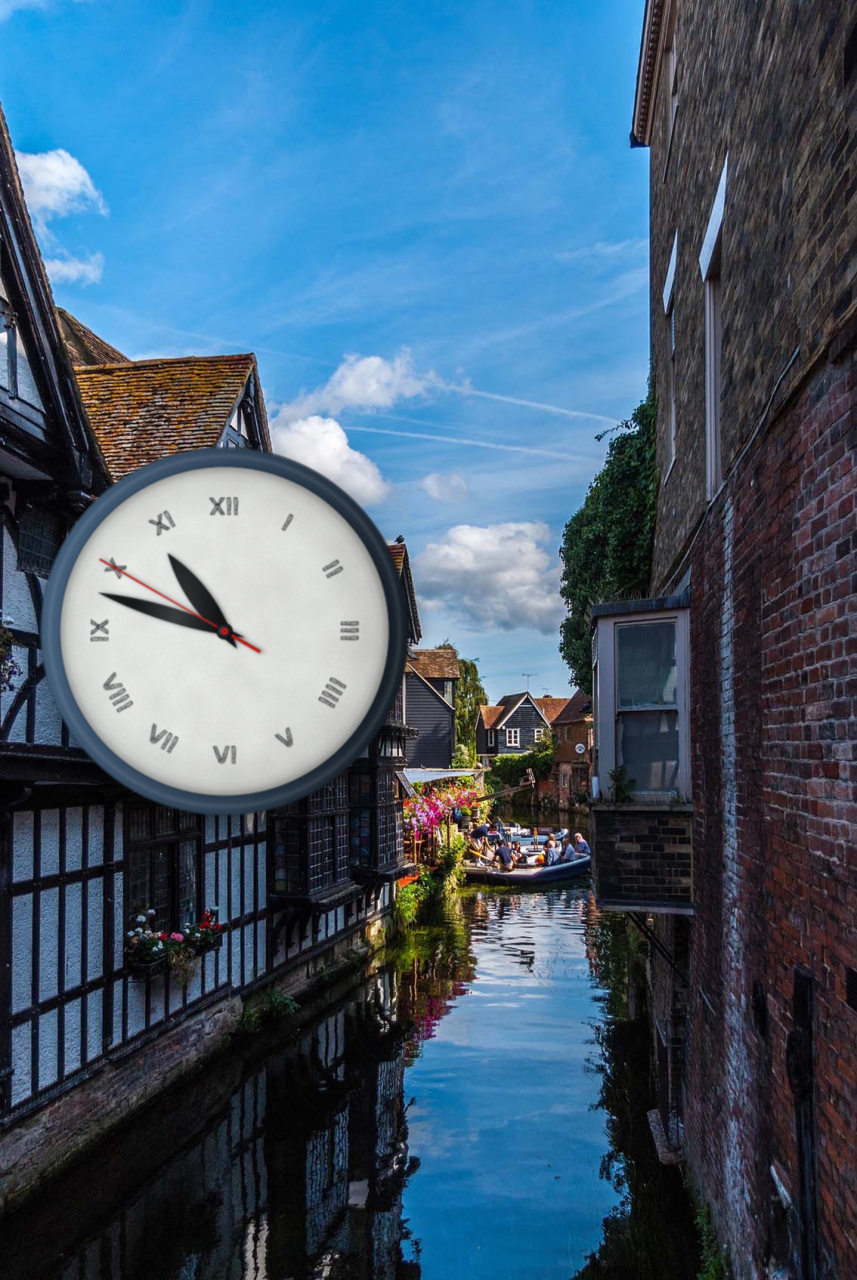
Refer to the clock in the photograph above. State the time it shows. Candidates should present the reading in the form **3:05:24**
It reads **10:47:50**
